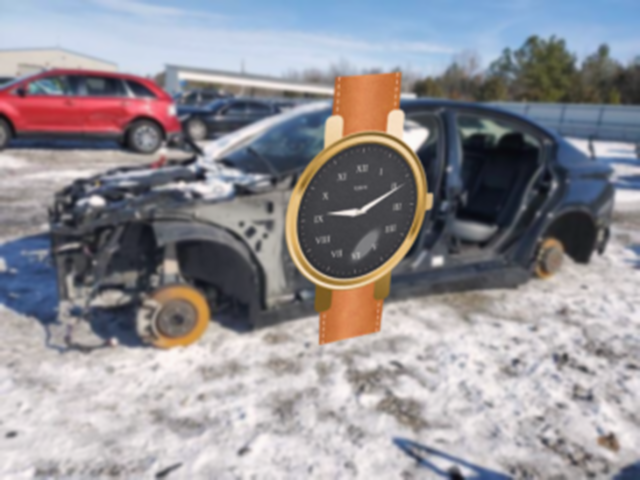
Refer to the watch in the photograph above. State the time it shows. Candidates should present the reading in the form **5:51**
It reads **9:11**
